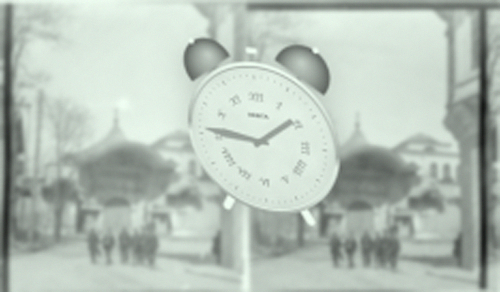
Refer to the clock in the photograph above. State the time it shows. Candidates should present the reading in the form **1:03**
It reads **1:46**
